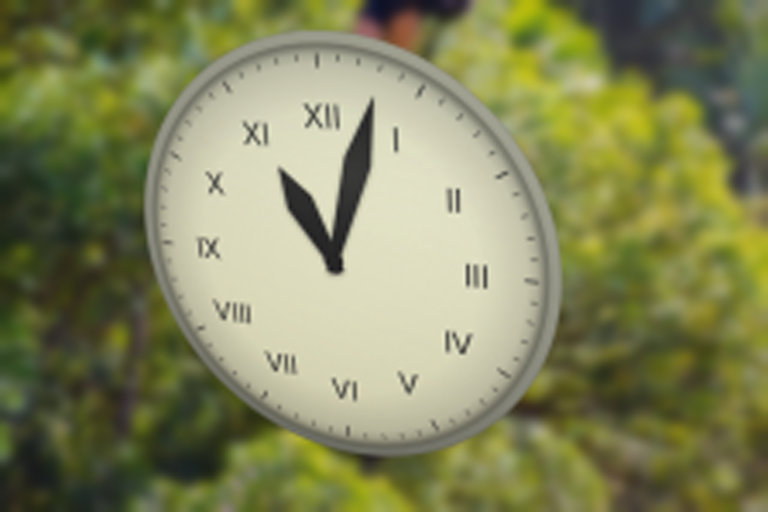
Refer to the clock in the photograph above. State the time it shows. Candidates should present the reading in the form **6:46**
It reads **11:03**
